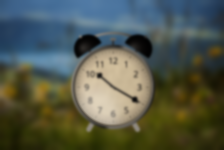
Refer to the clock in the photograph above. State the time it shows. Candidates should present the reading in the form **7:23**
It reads **10:20**
